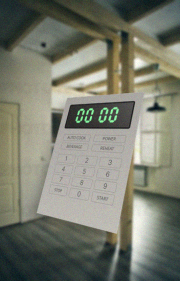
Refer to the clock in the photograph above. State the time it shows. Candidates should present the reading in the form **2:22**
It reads **0:00**
